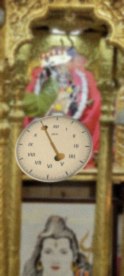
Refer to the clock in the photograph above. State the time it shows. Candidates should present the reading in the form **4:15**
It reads **4:55**
